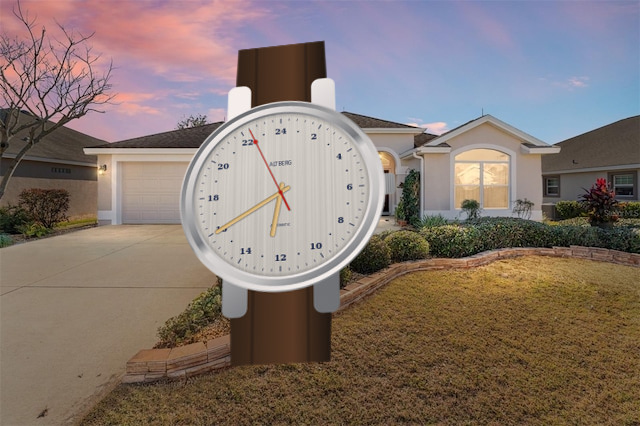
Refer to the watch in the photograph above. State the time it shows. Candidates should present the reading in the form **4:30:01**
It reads **12:39:56**
